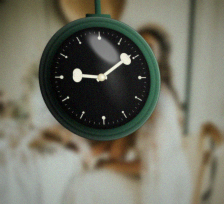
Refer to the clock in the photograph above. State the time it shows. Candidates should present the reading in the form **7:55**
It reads **9:09**
